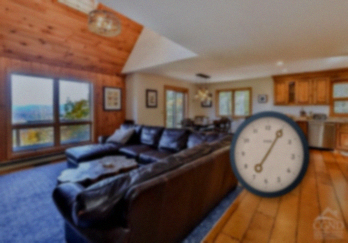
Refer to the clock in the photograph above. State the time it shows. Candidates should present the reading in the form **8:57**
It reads **7:05**
